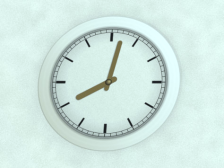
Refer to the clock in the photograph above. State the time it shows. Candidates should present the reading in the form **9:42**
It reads **8:02**
